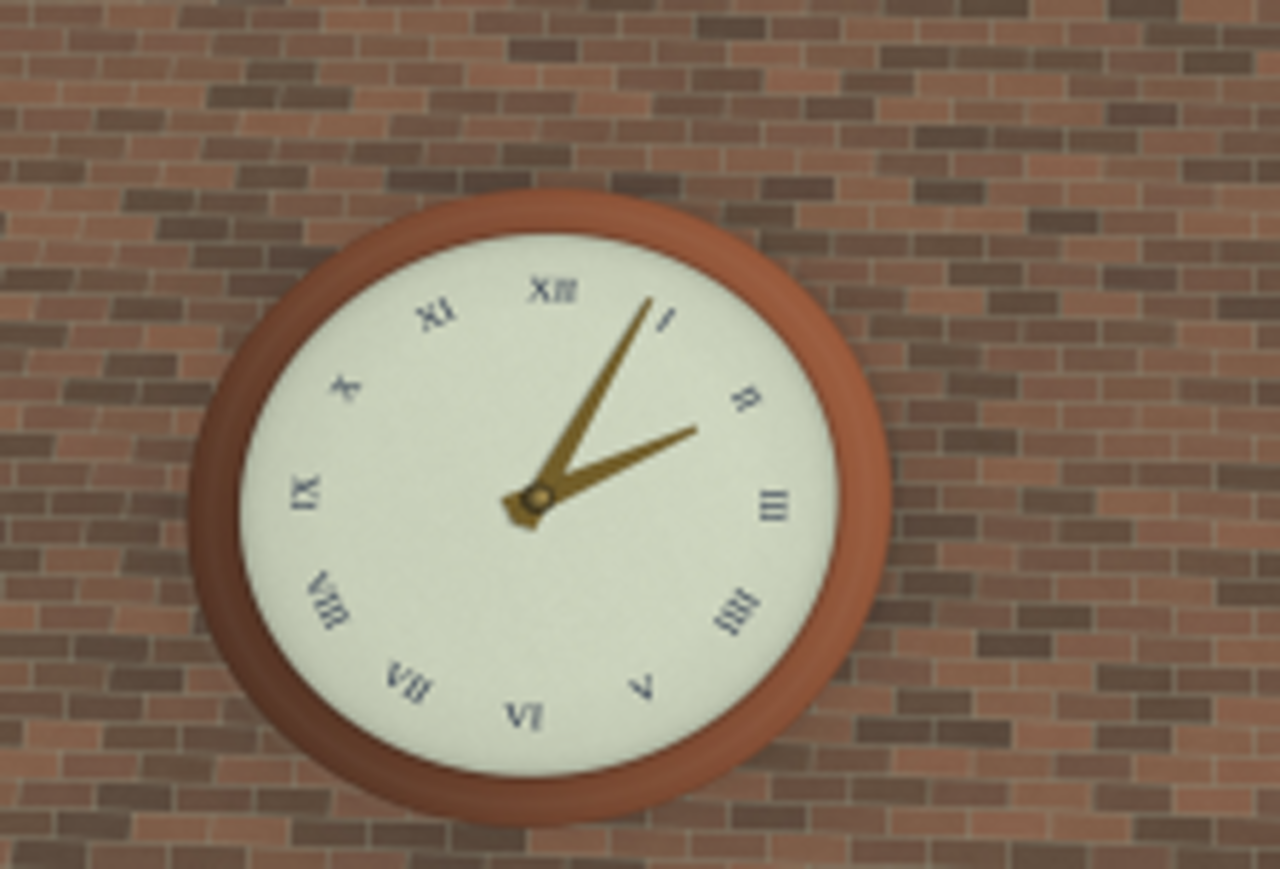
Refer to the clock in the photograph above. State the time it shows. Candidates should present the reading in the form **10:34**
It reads **2:04**
